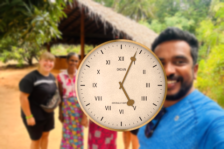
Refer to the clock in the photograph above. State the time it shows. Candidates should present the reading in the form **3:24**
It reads **5:04**
